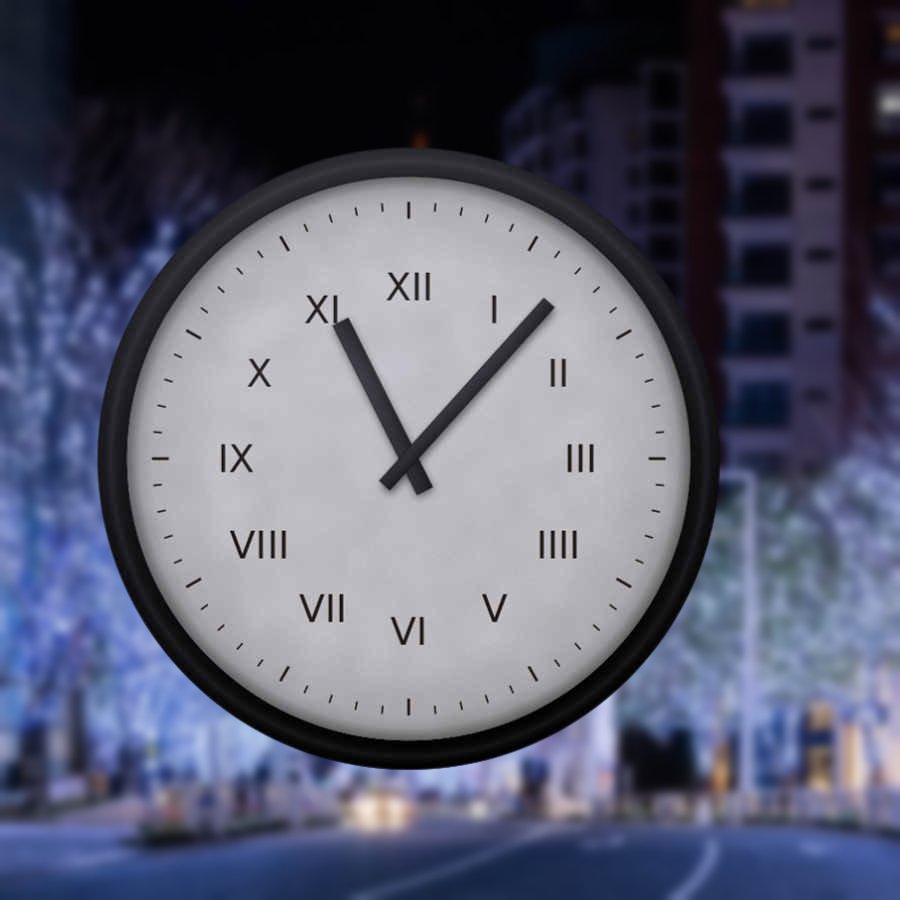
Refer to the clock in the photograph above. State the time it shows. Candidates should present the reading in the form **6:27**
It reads **11:07**
